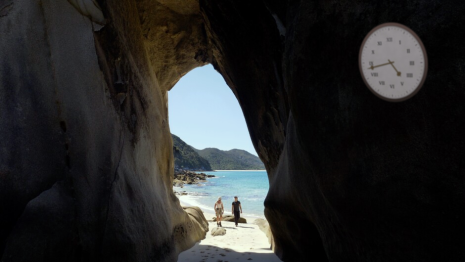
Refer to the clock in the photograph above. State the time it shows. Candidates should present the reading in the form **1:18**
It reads **4:43**
